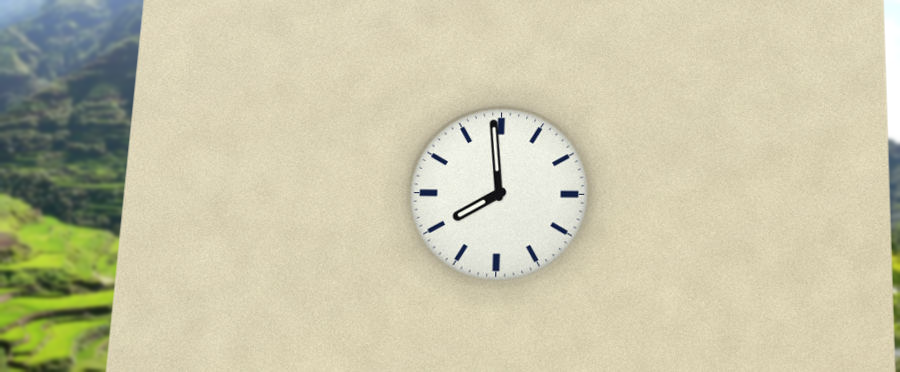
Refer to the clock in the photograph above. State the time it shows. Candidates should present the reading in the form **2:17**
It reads **7:59**
